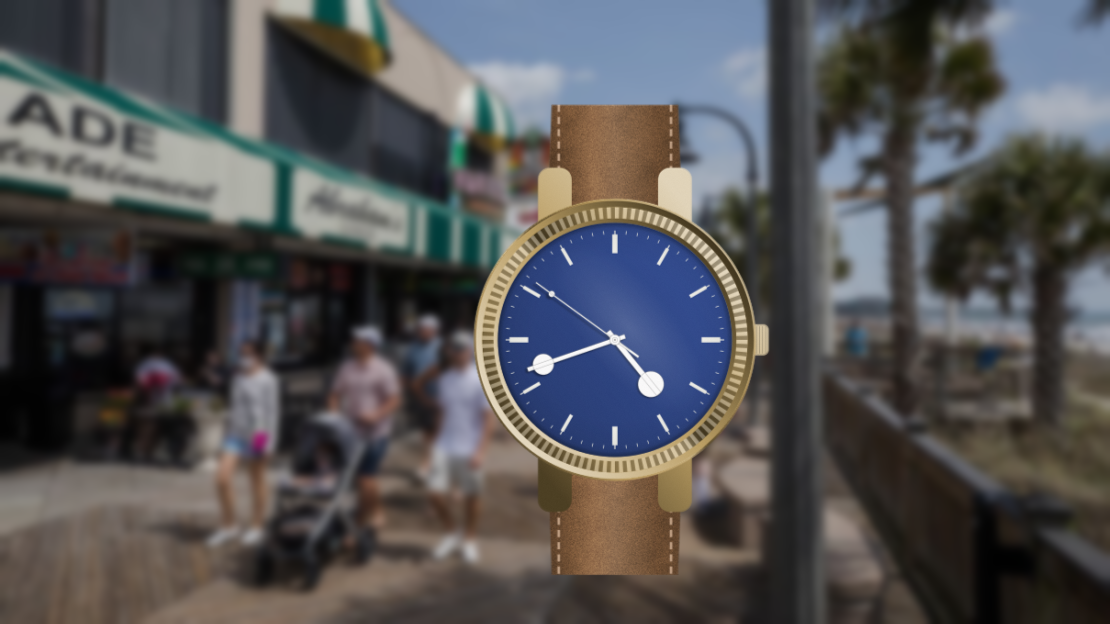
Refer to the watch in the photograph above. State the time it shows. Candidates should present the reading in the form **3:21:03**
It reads **4:41:51**
